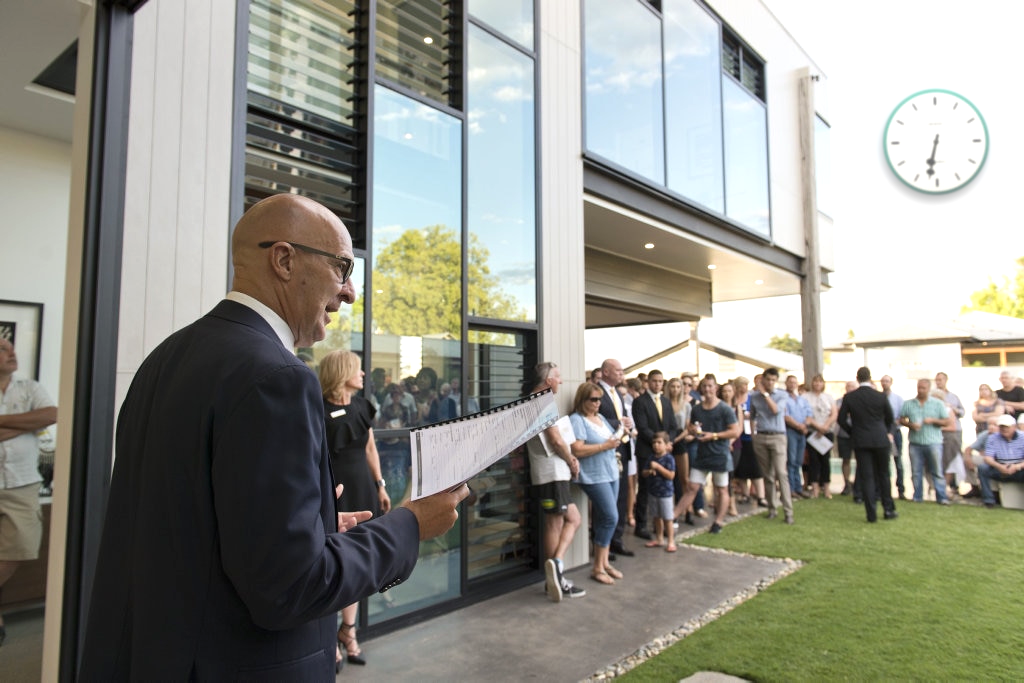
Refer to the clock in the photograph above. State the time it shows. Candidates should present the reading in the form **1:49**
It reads **6:32**
